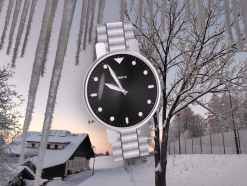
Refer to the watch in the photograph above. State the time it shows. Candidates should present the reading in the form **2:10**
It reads **9:56**
